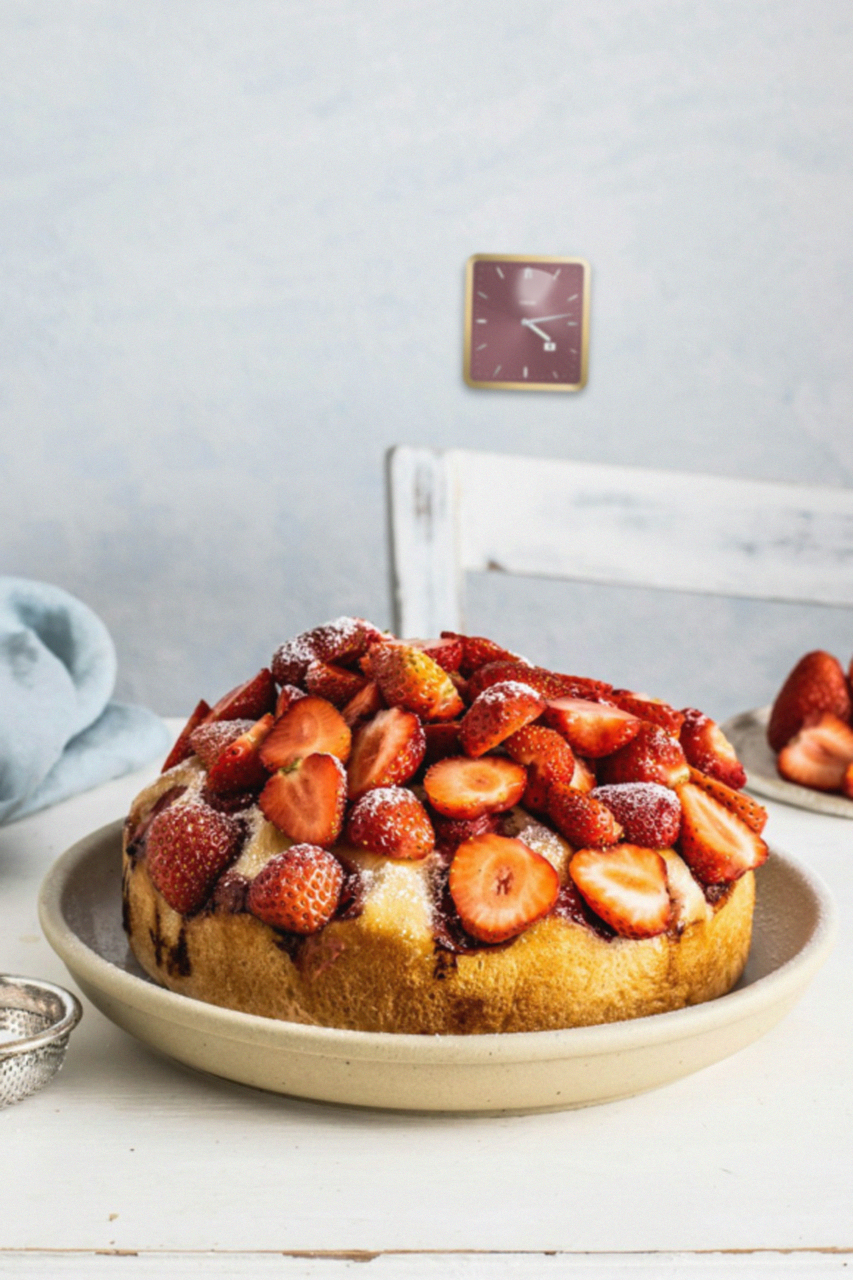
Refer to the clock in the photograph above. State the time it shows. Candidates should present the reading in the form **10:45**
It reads **4:13**
